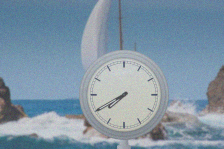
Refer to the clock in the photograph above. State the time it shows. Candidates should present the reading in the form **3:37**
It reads **7:40**
